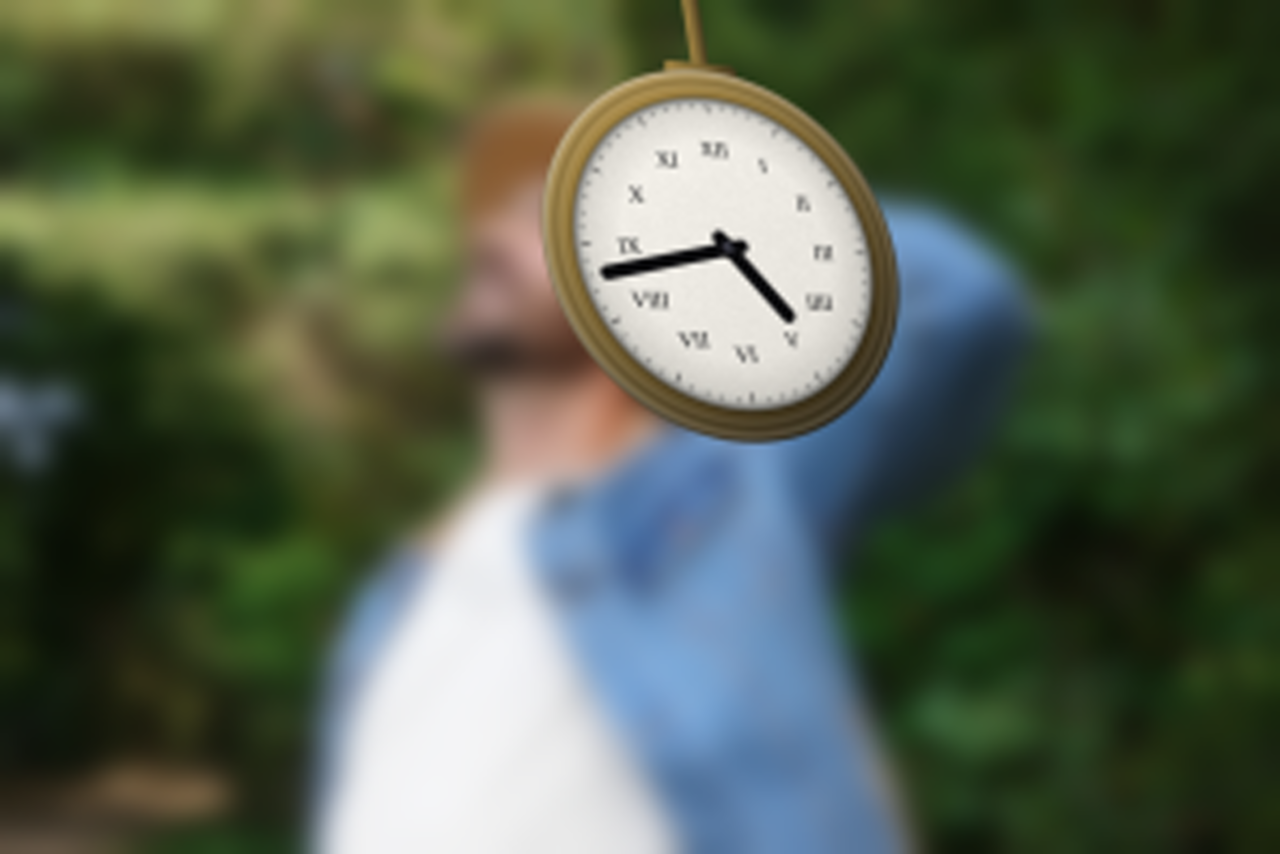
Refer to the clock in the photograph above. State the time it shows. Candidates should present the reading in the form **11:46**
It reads **4:43**
